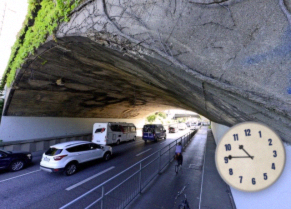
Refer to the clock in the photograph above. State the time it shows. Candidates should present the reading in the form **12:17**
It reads **10:46**
